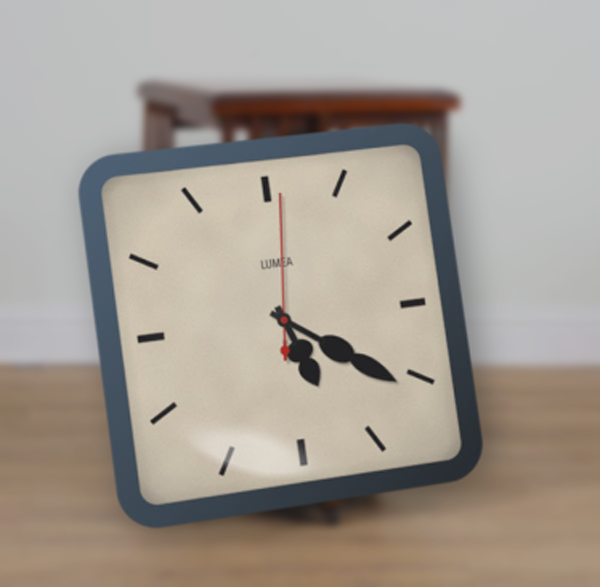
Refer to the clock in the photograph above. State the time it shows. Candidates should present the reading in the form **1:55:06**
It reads **5:21:01**
